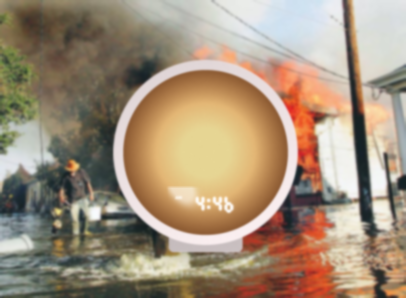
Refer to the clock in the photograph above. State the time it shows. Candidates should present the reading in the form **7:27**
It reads **4:46**
